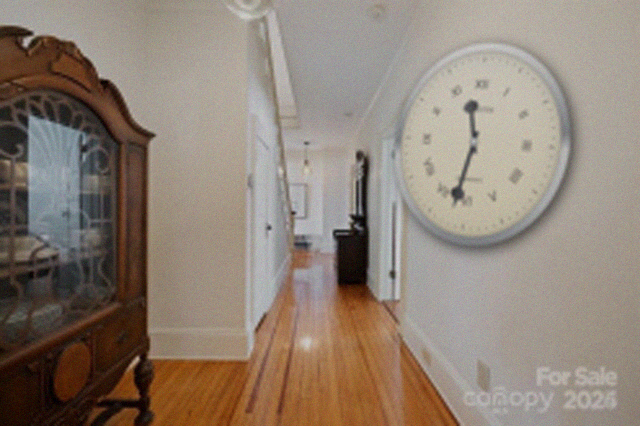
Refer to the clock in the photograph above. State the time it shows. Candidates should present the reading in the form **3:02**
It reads **11:32**
